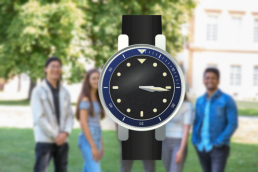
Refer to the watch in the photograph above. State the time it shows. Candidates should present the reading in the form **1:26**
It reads **3:16**
